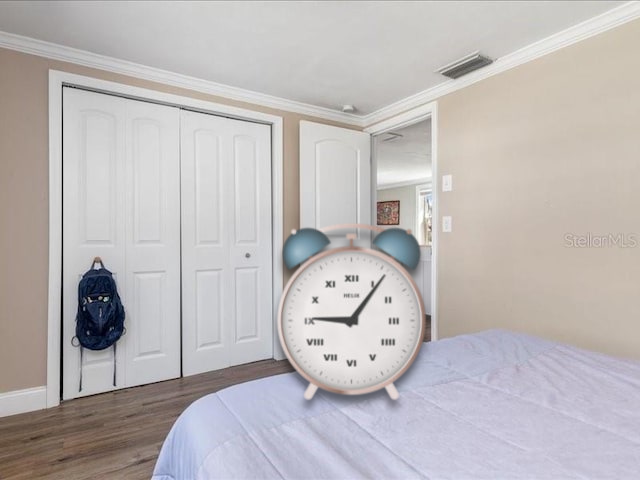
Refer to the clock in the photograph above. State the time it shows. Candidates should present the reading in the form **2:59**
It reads **9:06**
